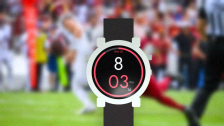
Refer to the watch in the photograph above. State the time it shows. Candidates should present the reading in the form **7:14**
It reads **8:03**
